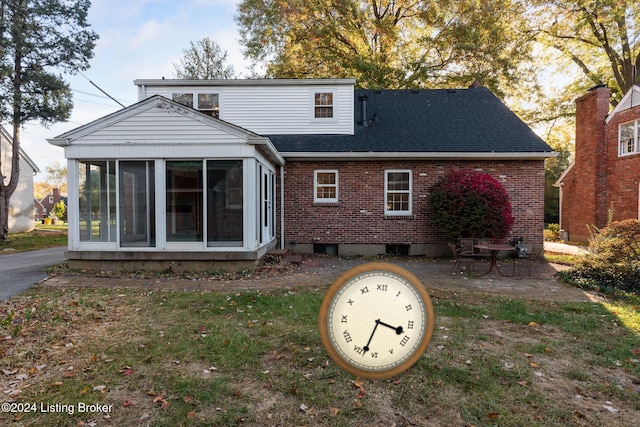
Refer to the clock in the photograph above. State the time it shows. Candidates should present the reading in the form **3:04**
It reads **3:33**
